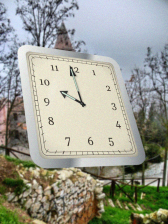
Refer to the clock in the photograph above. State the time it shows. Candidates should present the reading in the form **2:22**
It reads **9:59**
